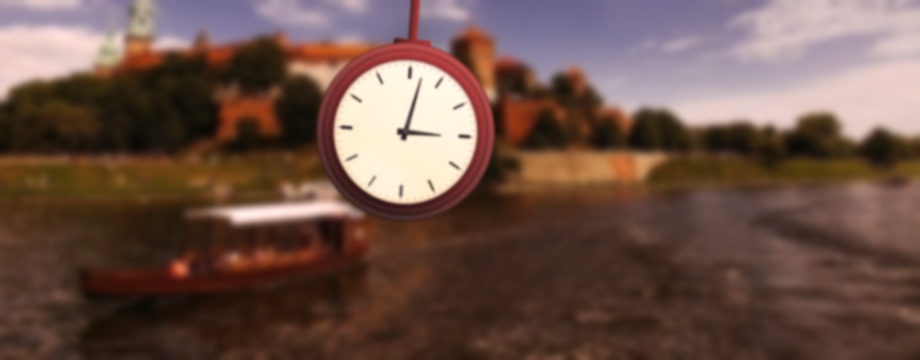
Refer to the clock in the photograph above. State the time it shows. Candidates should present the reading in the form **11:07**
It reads **3:02**
